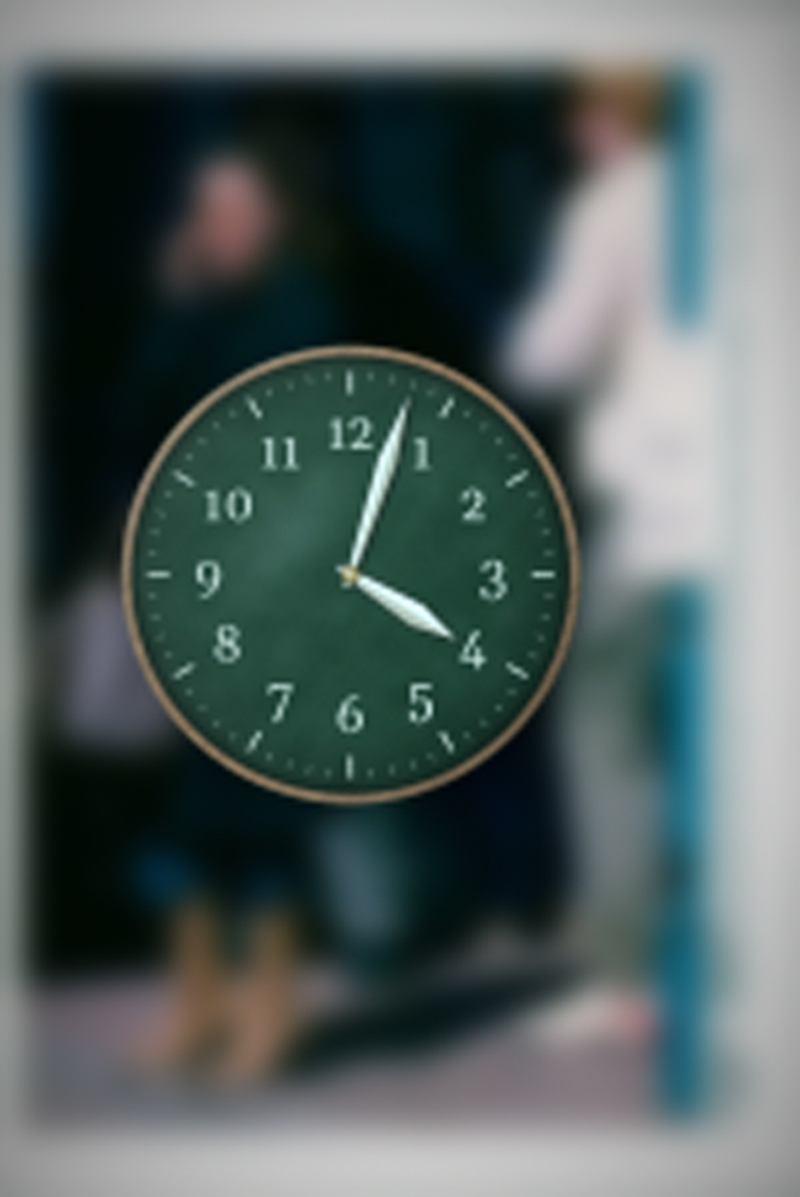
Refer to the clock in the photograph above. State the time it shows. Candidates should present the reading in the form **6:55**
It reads **4:03**
